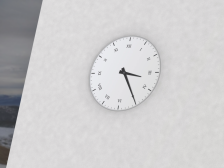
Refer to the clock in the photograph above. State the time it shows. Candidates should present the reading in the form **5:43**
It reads **3:25**
